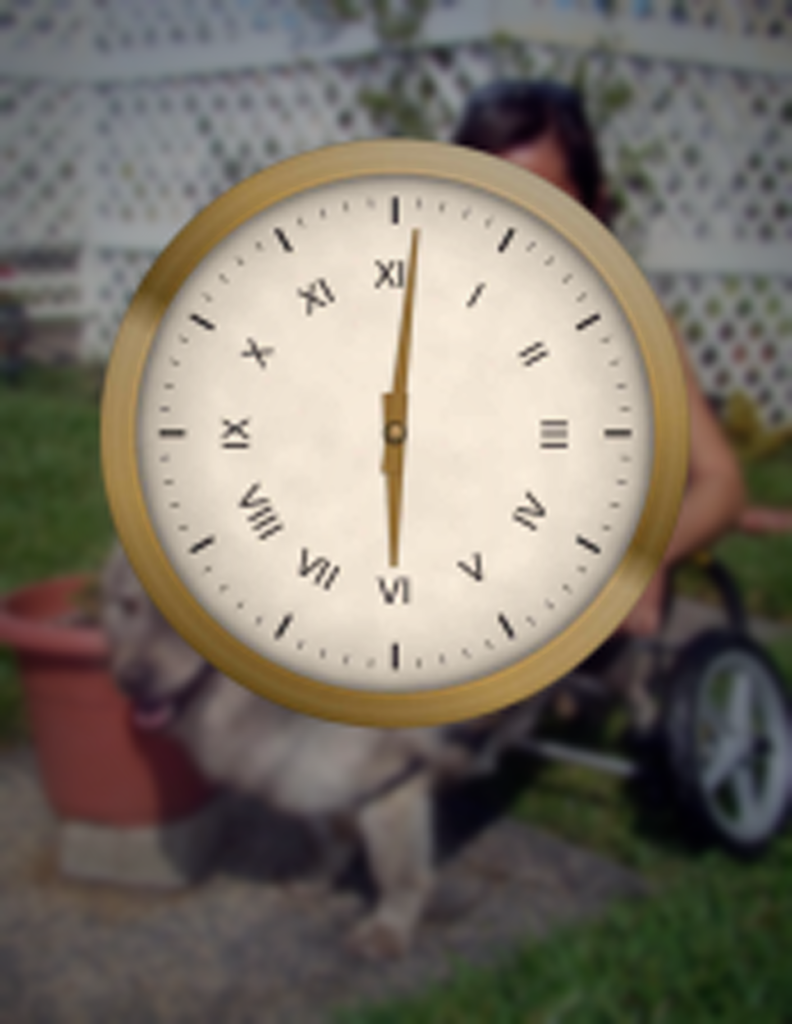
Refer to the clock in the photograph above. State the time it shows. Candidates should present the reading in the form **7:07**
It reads **6:01**
